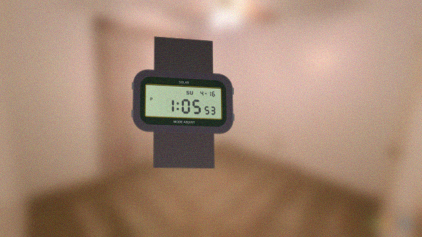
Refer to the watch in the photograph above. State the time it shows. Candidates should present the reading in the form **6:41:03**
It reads **1:05:53**
